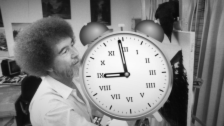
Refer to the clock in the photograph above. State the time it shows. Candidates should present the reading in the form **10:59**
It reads **8:59**
